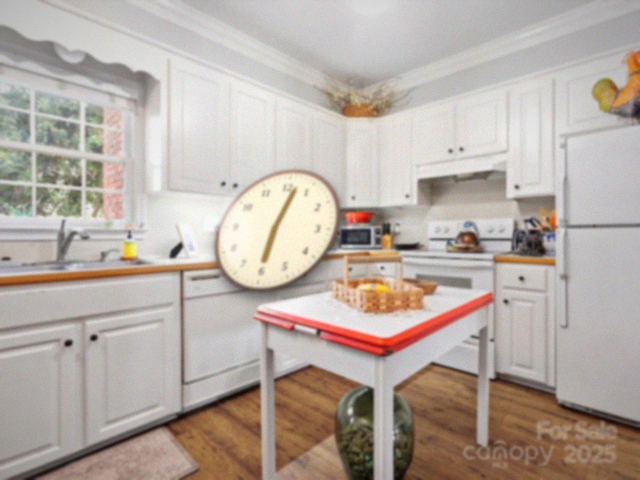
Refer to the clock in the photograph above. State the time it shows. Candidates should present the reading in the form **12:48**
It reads **6:02**
